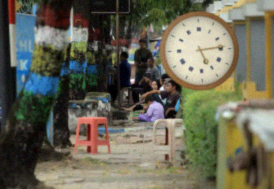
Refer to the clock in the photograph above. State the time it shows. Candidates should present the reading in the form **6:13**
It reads **5:14**
